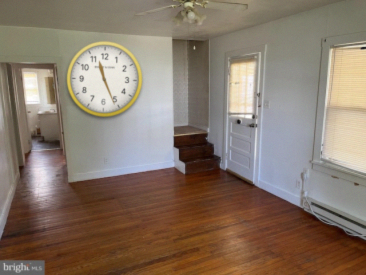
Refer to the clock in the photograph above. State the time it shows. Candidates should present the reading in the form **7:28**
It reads **11:26**
